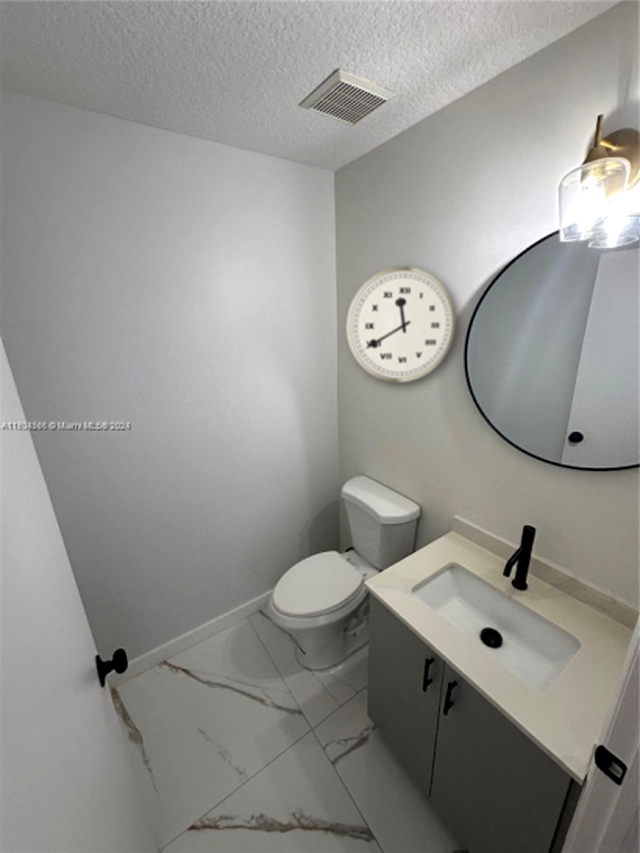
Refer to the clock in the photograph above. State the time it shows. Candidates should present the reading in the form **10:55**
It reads **11:40**
